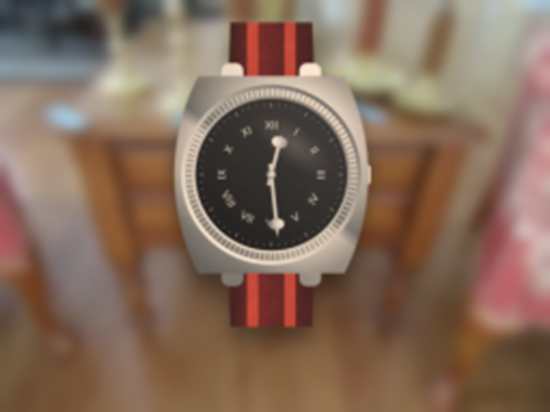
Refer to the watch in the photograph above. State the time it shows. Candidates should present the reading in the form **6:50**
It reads **12:29**
